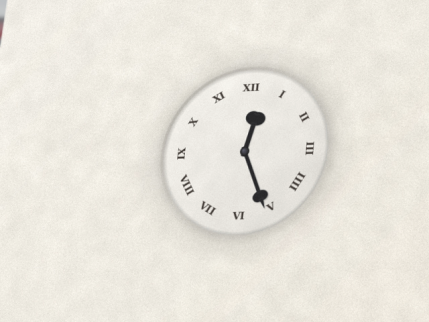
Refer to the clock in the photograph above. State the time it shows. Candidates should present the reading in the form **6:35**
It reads **12:26**
